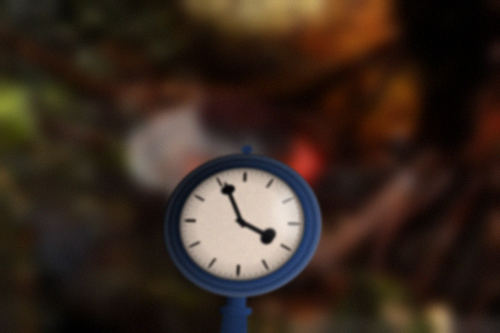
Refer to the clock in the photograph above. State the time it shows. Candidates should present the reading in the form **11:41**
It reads **3:56**
